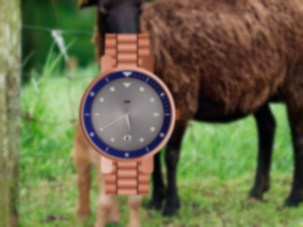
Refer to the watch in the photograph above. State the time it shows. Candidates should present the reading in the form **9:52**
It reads **5:40**
